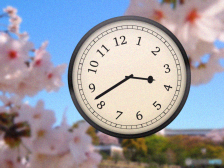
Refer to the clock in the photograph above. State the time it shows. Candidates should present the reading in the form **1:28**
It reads **3:42**
